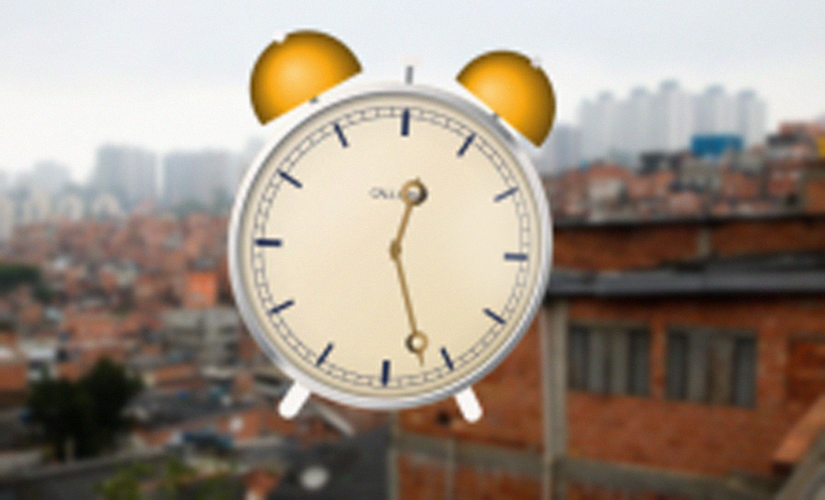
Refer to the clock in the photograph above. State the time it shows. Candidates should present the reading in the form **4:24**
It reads **12:27**
